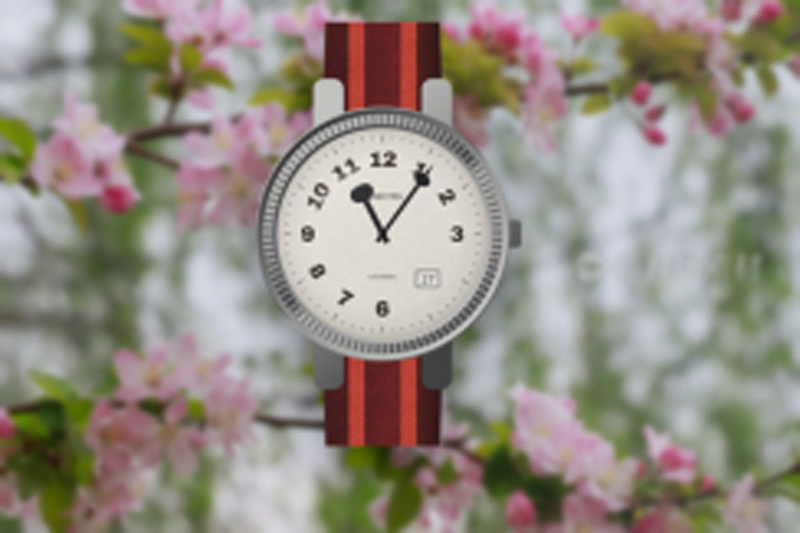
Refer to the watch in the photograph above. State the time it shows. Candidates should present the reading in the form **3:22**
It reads **11:06**
